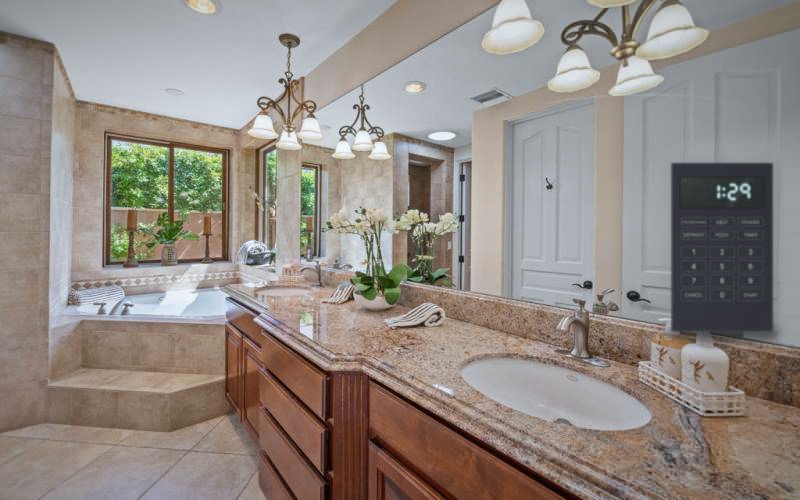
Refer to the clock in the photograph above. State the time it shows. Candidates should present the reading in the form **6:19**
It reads **1:29**
